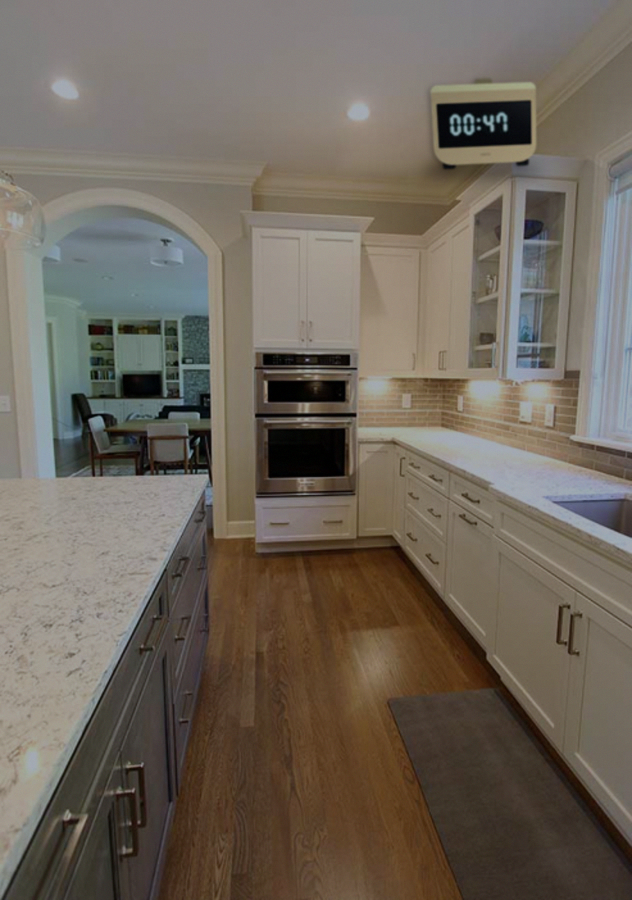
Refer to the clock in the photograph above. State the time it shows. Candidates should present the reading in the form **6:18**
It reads **0:47**
